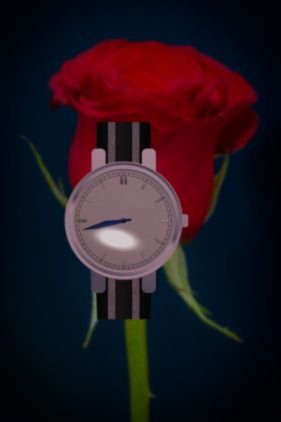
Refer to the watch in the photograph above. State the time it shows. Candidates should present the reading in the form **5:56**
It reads **8:43**
